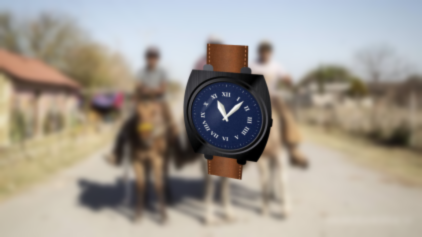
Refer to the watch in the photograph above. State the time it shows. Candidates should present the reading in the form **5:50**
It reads **11:07**
